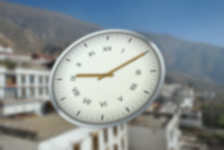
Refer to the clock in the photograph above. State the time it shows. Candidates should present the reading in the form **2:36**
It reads **9:10**
